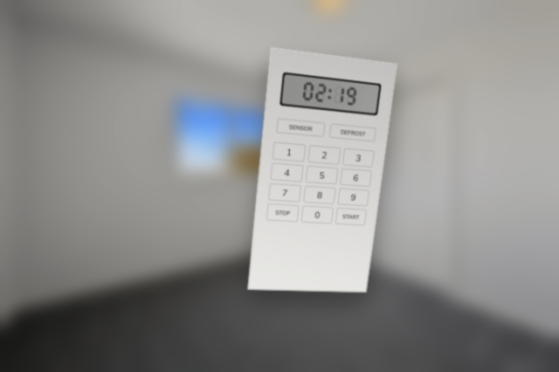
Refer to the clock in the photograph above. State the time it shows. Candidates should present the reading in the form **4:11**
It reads **2:19**
